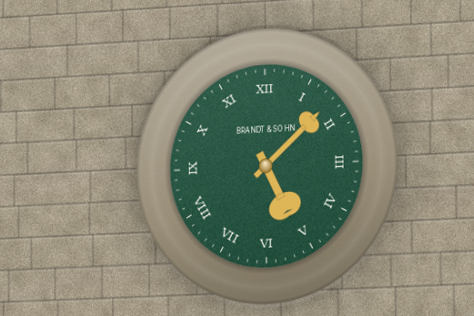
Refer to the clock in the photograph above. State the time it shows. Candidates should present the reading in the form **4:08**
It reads **5:08**
